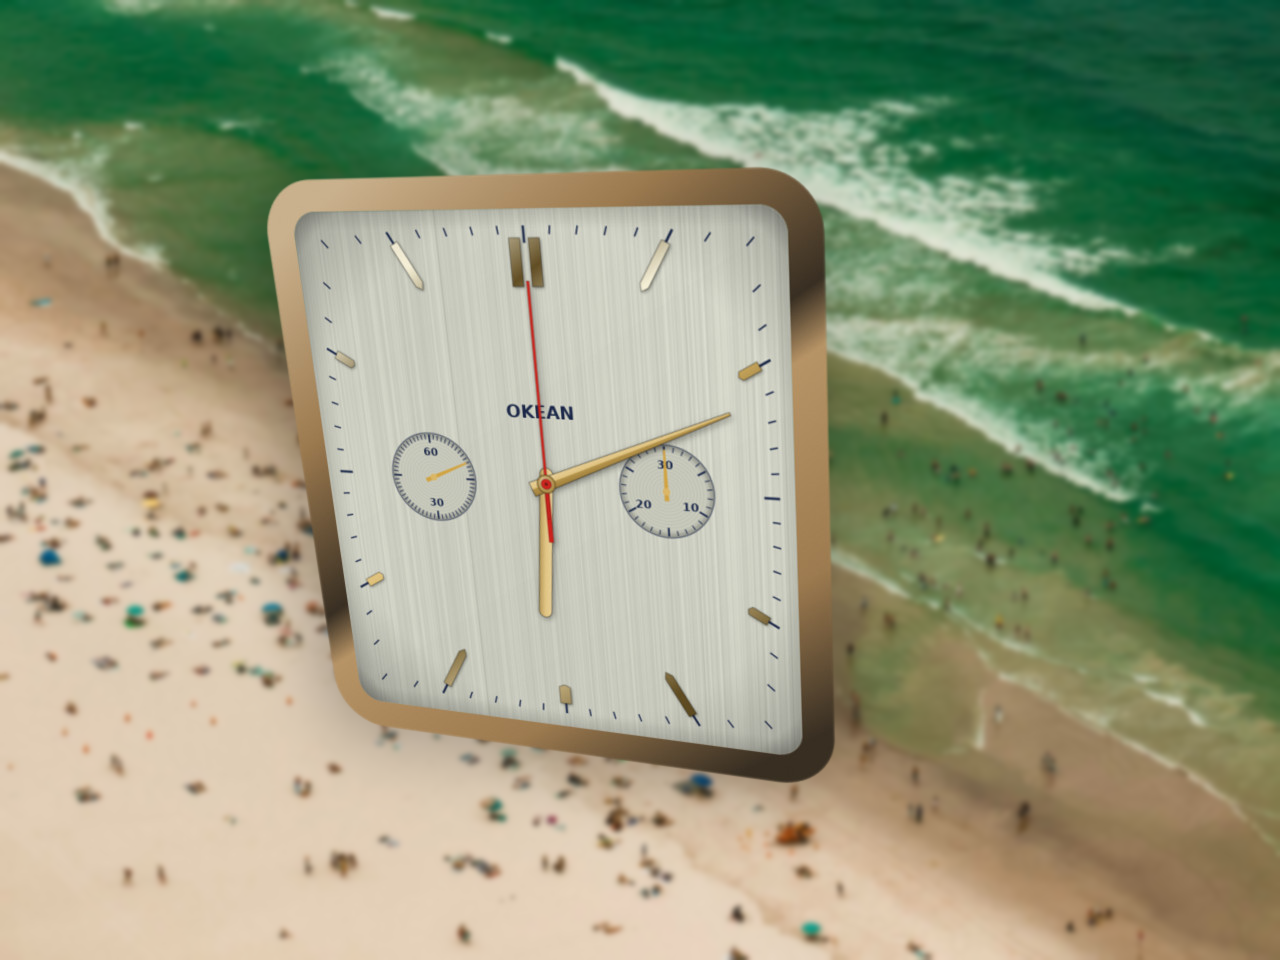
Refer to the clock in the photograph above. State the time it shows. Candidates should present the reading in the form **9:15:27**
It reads **6:11:11**
